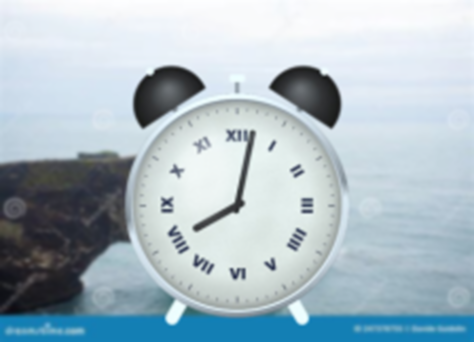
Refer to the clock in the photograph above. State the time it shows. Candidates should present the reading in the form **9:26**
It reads **8:02**
